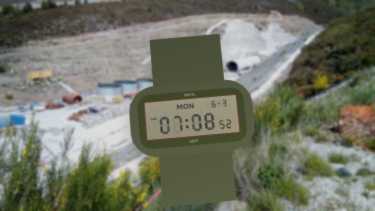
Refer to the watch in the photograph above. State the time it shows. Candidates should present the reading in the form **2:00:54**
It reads **7:08:52**
